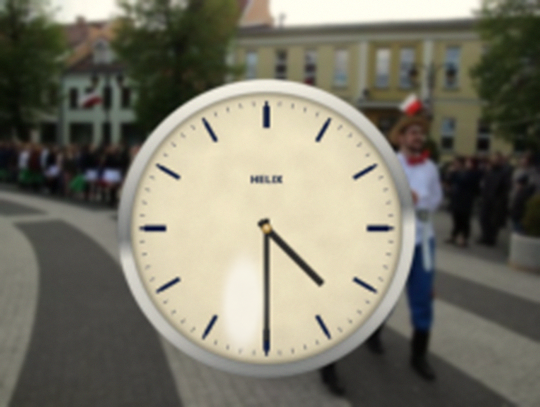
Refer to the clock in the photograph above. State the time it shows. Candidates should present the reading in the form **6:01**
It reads **4:30**
